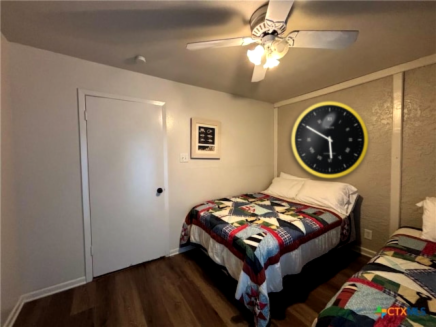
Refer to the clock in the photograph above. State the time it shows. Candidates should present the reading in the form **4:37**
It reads **5:50**
